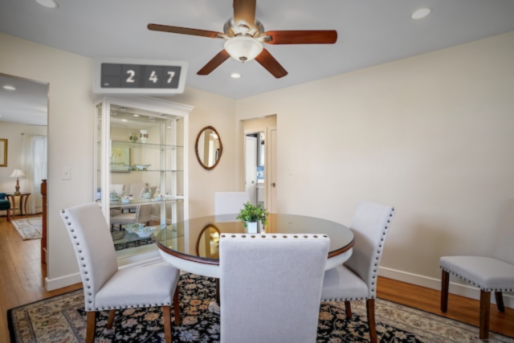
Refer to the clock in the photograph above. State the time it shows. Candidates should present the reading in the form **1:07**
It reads **2:47**
